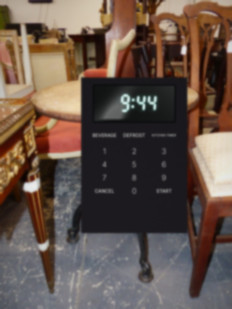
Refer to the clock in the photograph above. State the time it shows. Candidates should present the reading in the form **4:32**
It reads **9:44**
